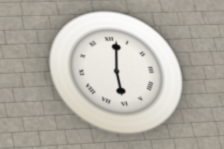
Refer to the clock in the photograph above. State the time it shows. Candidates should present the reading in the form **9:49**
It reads **6:02**
